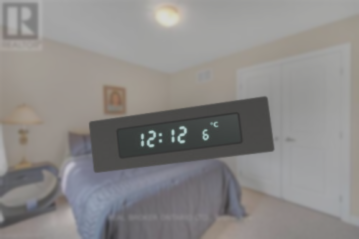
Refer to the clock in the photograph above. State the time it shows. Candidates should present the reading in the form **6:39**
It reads **12:12**
